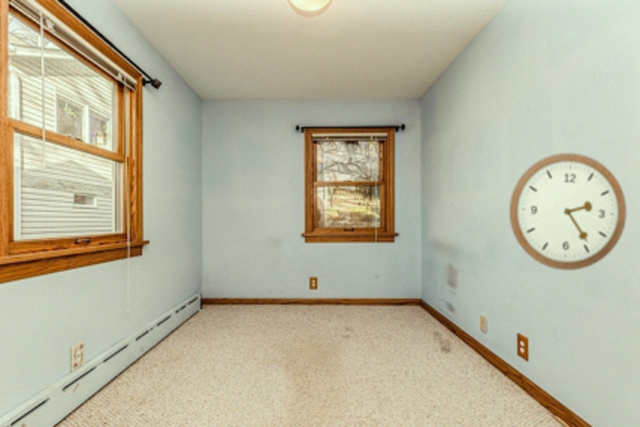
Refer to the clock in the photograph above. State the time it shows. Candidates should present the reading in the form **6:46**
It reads **2:24**
